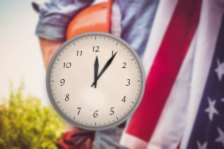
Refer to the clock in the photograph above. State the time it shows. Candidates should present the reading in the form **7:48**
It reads **12:06**
